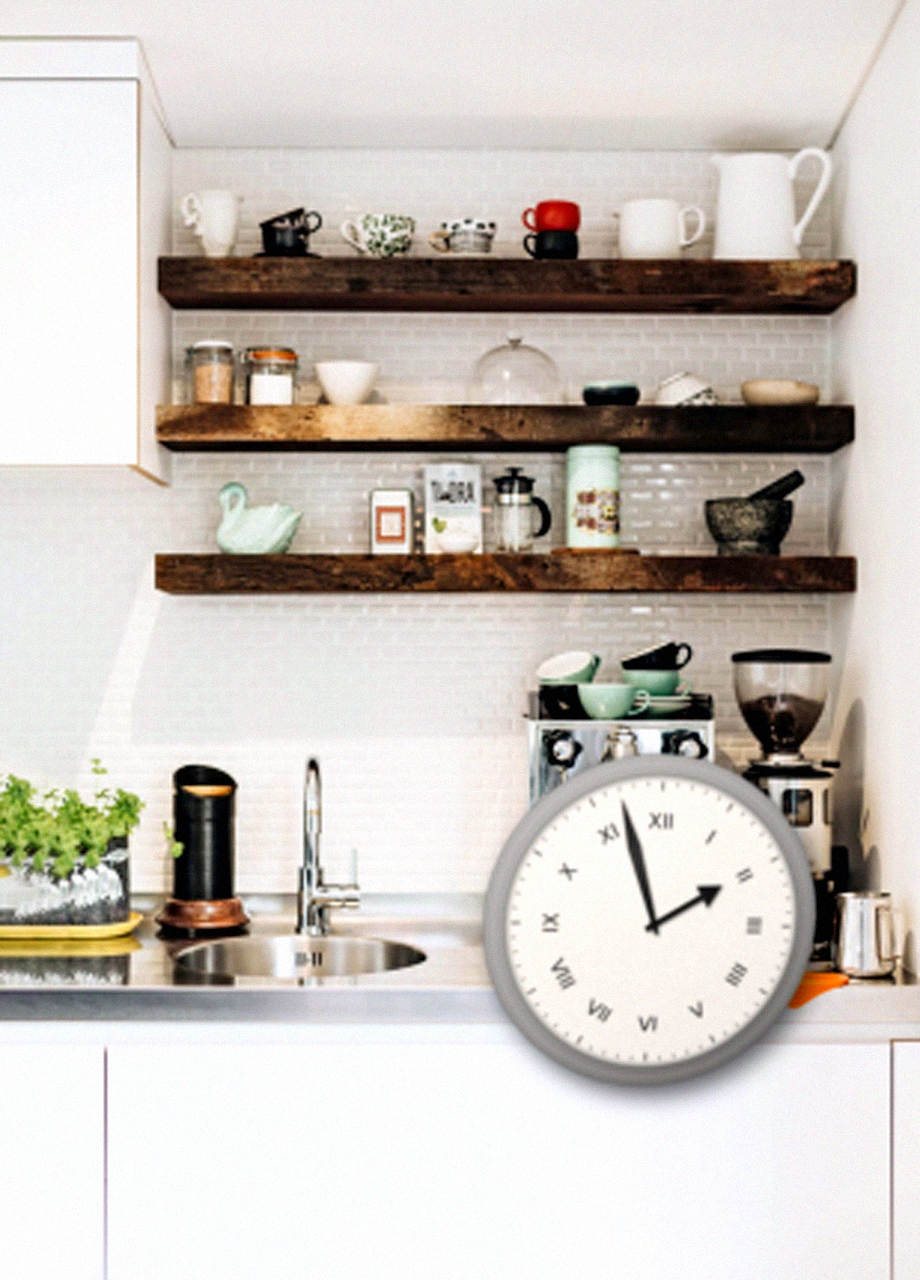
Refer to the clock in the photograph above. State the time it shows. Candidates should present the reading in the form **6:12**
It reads **1:57**
